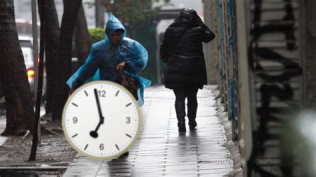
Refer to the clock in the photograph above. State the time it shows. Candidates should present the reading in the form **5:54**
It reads **6:58**
